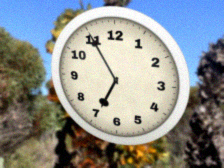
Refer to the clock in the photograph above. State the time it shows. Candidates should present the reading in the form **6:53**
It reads **6:55**
